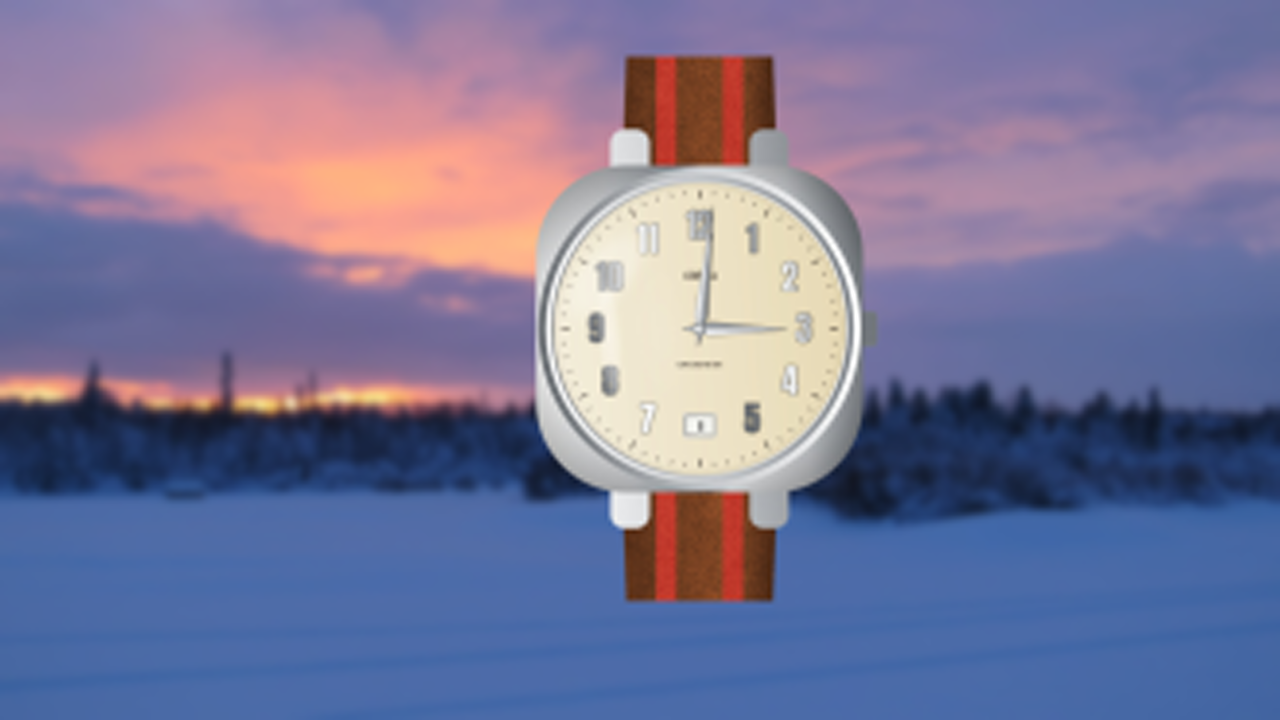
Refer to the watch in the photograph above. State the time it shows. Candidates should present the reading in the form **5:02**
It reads **3:01**
